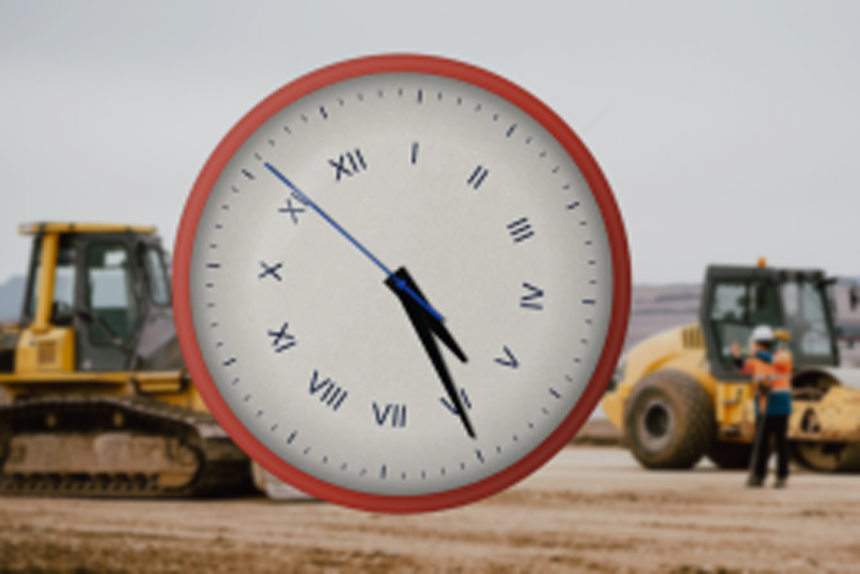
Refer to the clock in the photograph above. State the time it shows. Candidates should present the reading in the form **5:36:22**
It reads **5:29:56**
